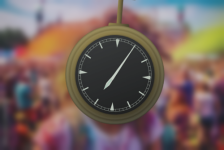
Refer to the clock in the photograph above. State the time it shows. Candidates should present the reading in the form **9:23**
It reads **7:05**
